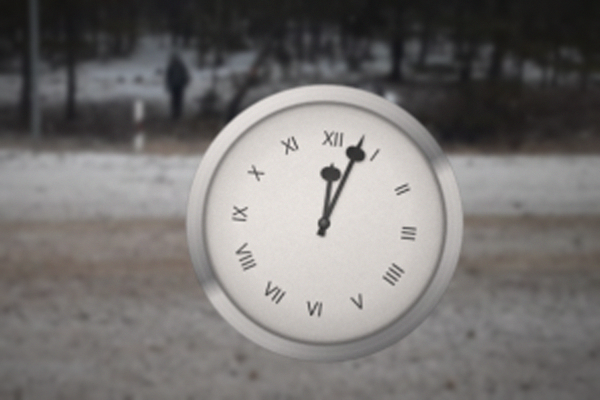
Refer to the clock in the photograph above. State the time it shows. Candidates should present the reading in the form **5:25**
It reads **12:03**
